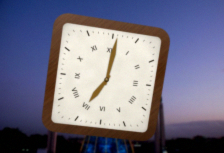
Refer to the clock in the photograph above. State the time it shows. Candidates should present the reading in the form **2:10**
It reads **7:01**
